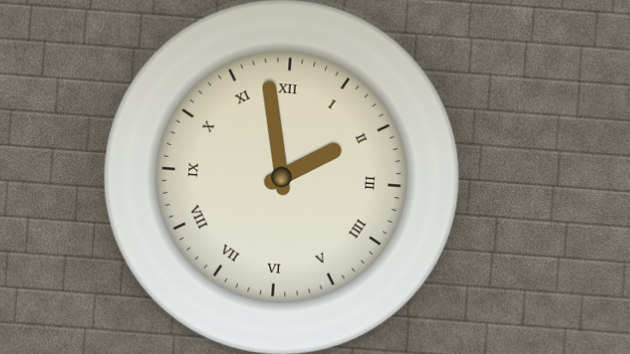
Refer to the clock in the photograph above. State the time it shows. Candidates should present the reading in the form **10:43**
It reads **1:58**
